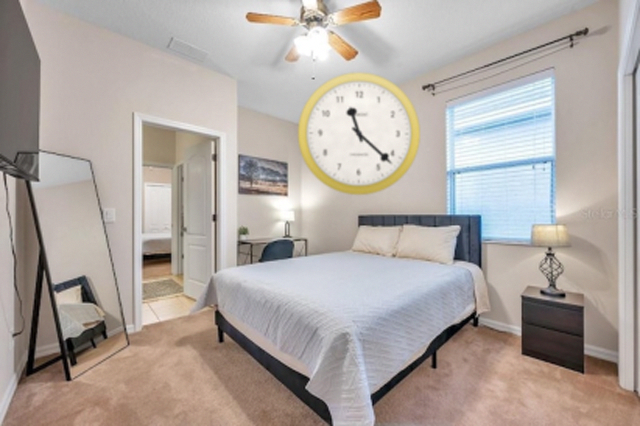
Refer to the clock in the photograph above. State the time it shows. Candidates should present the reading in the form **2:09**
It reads **11:22**
